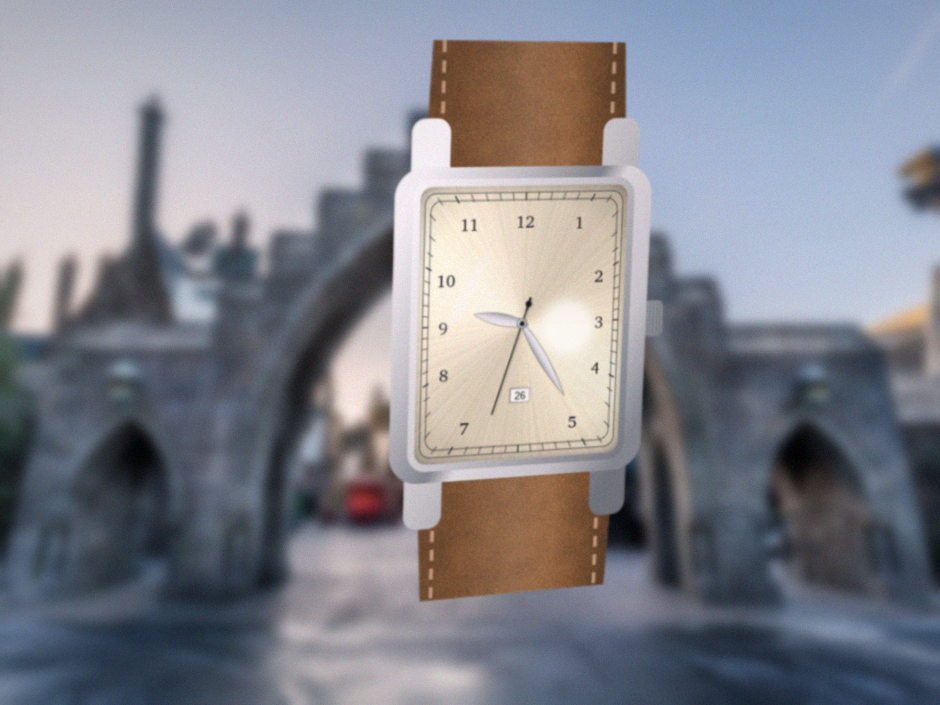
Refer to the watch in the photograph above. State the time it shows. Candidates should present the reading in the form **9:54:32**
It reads **9:24:33**
